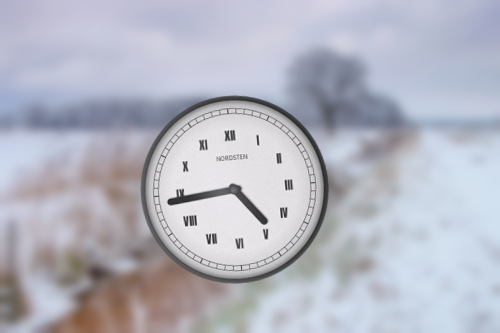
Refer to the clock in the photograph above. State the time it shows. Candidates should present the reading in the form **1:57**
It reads **4:44**
